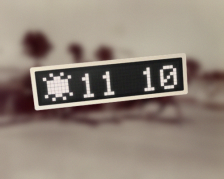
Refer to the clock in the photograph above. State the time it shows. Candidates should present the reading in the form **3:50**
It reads **11:10**
